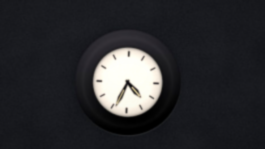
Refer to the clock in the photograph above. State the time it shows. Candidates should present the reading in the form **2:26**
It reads **4:34**
